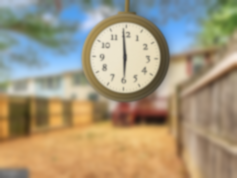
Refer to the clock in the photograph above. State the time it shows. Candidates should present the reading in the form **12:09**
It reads **5:59**
